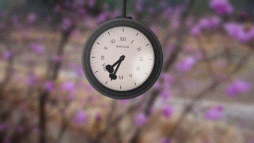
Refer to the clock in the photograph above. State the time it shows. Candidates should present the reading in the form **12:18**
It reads **7:34**
